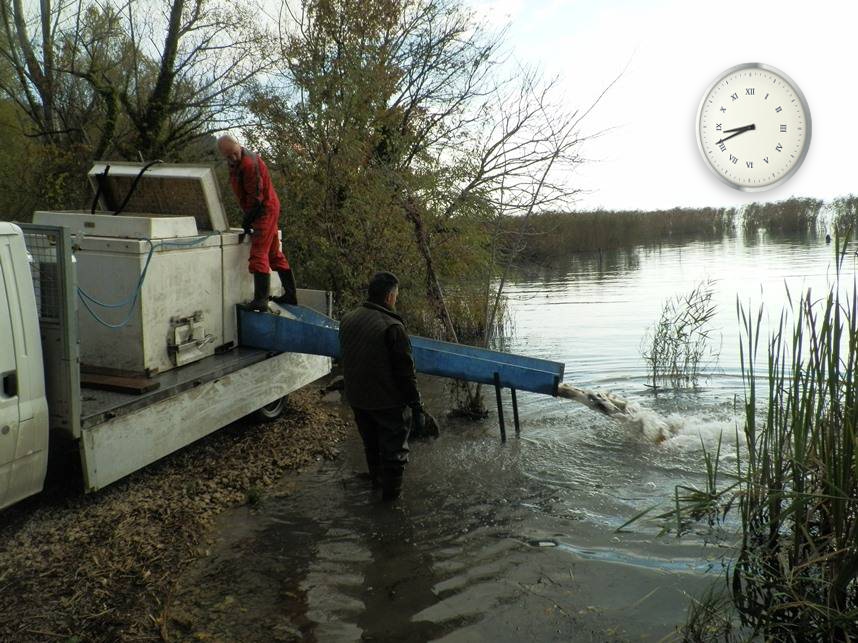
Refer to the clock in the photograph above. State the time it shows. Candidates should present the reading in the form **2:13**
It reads **8:41**
